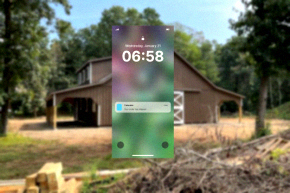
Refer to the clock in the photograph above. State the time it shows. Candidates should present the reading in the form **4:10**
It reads **6:58**
